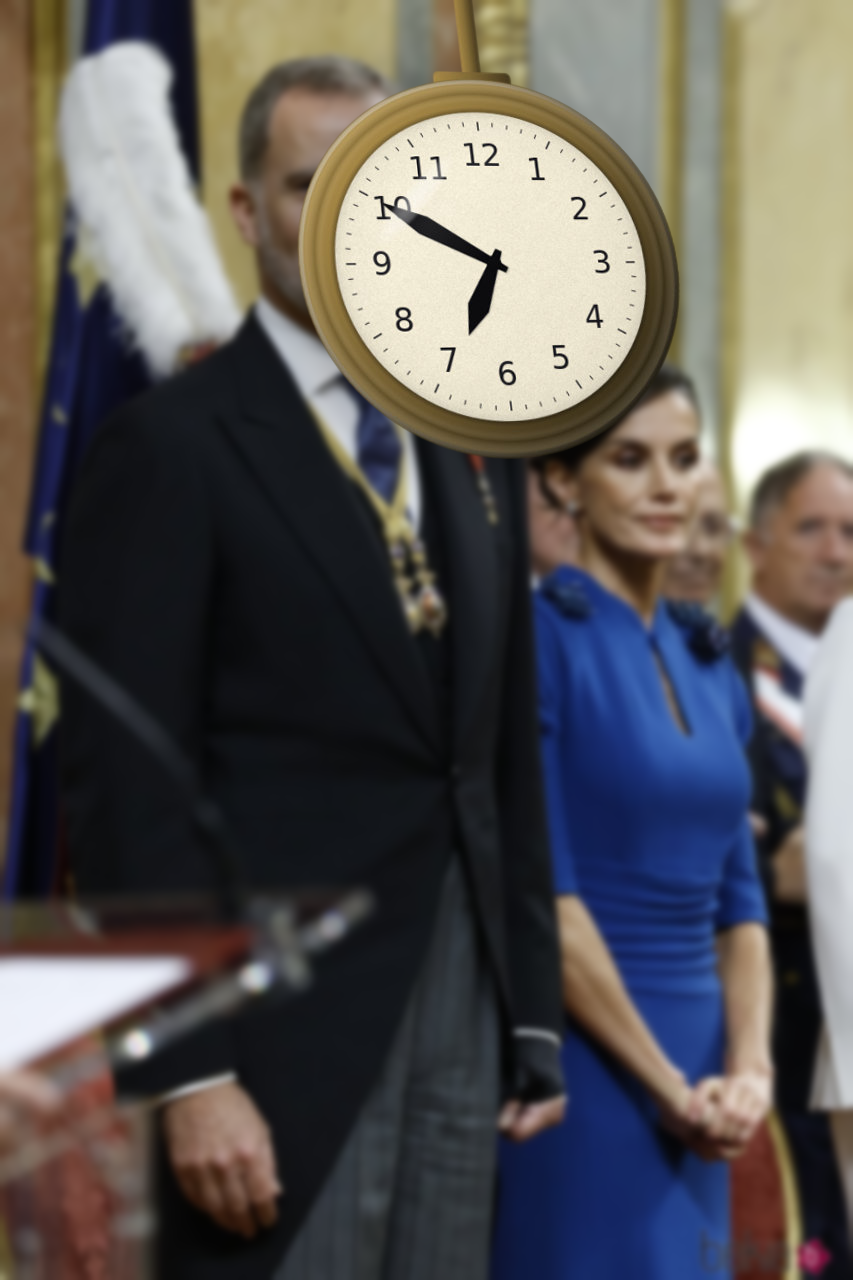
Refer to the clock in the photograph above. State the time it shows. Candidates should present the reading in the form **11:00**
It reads **6:50**
